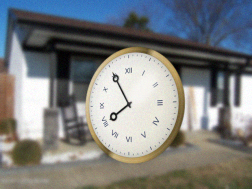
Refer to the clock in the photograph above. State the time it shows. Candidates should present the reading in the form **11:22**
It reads **7:55**
